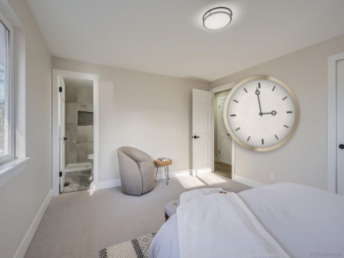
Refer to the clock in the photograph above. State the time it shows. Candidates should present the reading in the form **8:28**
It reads **2:59**
